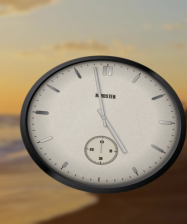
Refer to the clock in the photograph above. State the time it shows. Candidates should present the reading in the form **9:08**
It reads **4:58**
